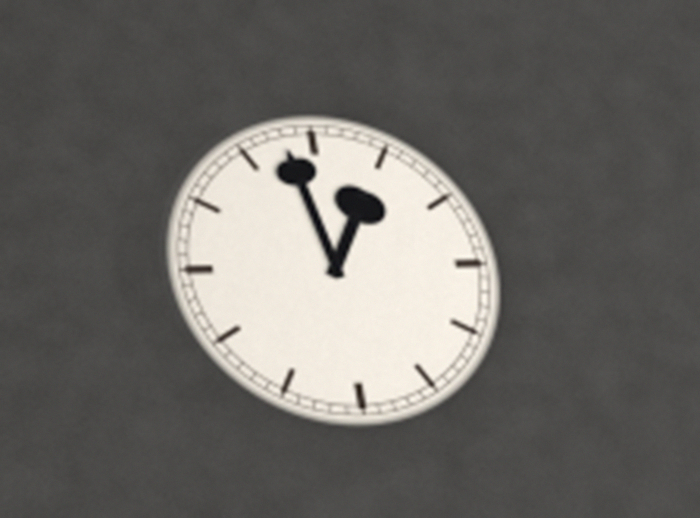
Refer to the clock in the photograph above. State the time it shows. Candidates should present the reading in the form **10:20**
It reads **12:58**
